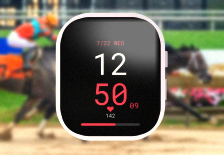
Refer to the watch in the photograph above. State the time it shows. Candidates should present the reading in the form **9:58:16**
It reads **12:50:09**
